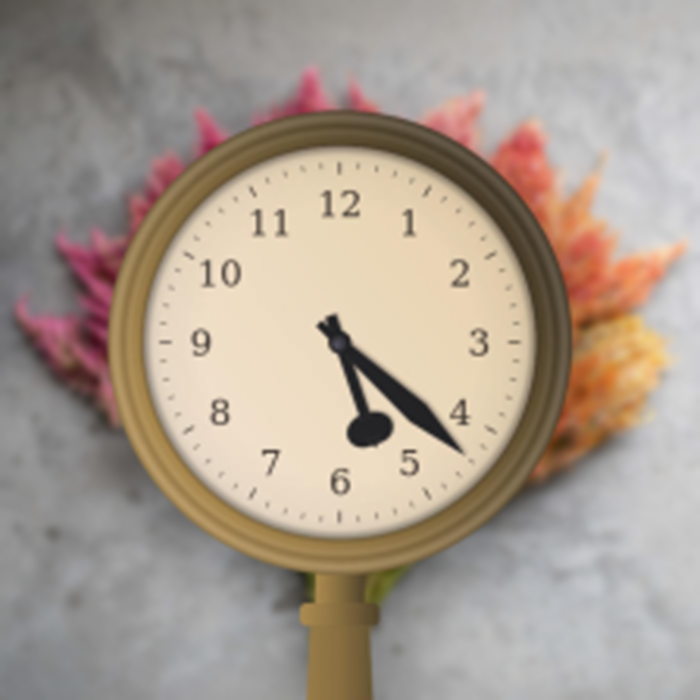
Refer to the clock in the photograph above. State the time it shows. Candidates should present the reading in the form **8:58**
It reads **5:22**
